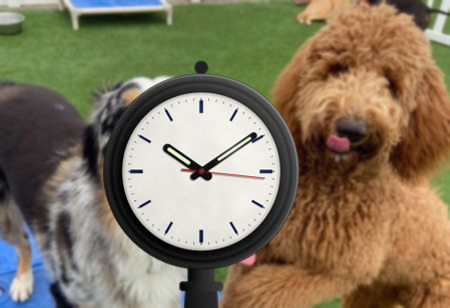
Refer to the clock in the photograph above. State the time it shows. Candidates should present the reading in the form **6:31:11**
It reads **10:09:16**
